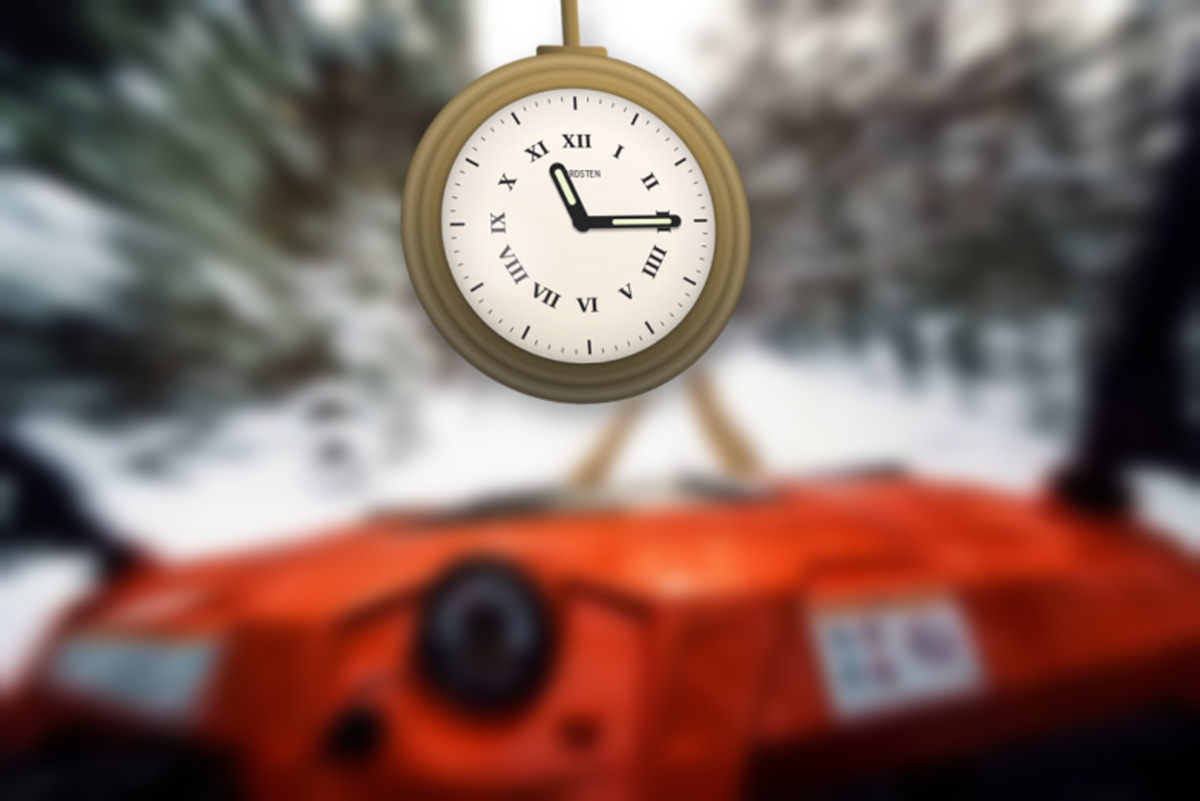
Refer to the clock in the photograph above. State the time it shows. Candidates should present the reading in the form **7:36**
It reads **11:15**
